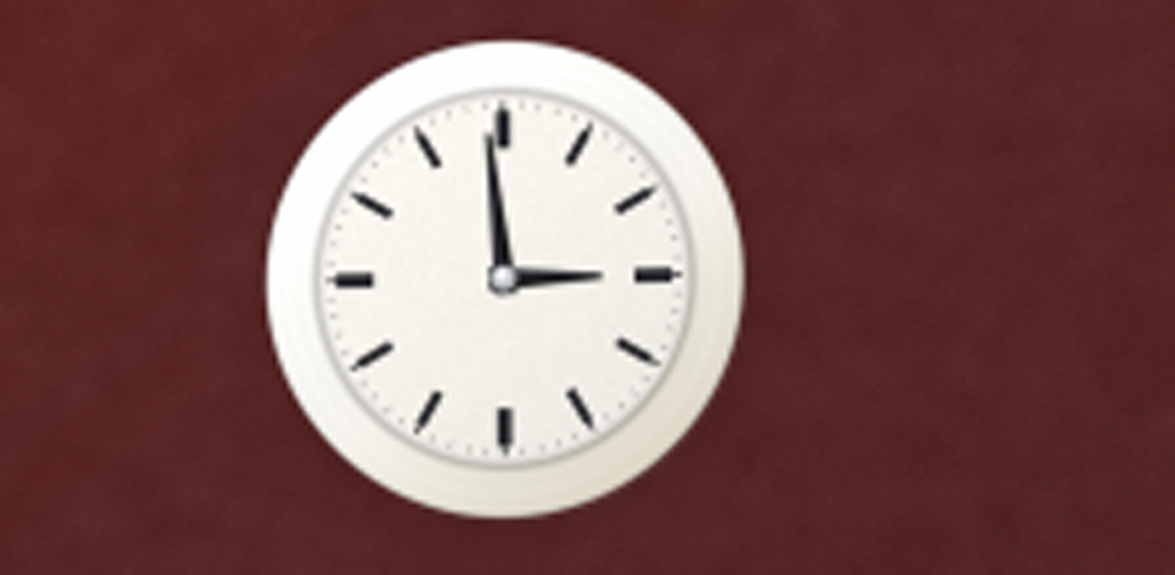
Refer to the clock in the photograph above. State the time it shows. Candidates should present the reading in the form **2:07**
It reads **2:59**
